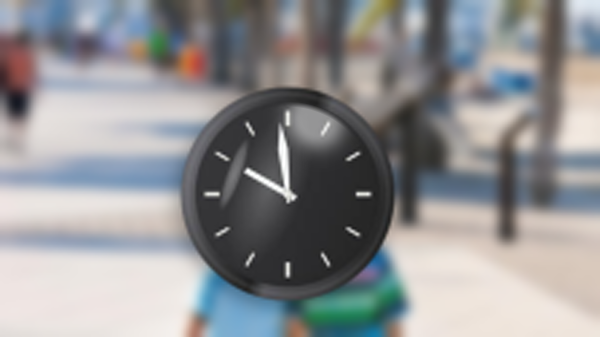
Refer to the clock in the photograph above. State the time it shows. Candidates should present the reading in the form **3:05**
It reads **9:59**
